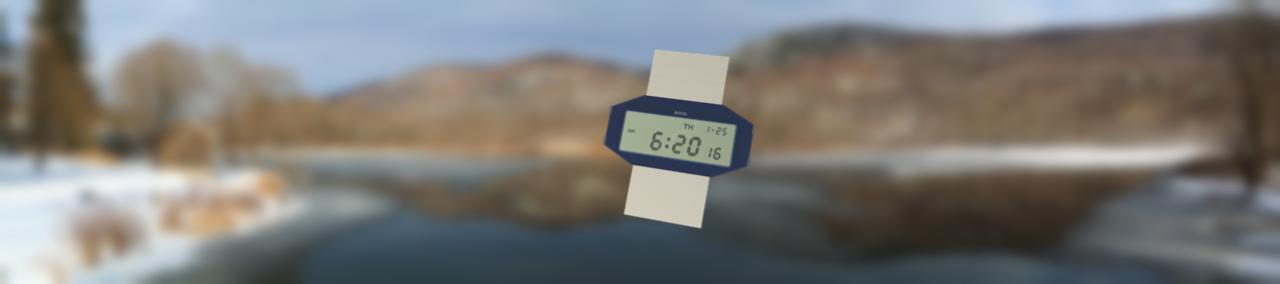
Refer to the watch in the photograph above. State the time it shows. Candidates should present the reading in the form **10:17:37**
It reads **6:20:16**
